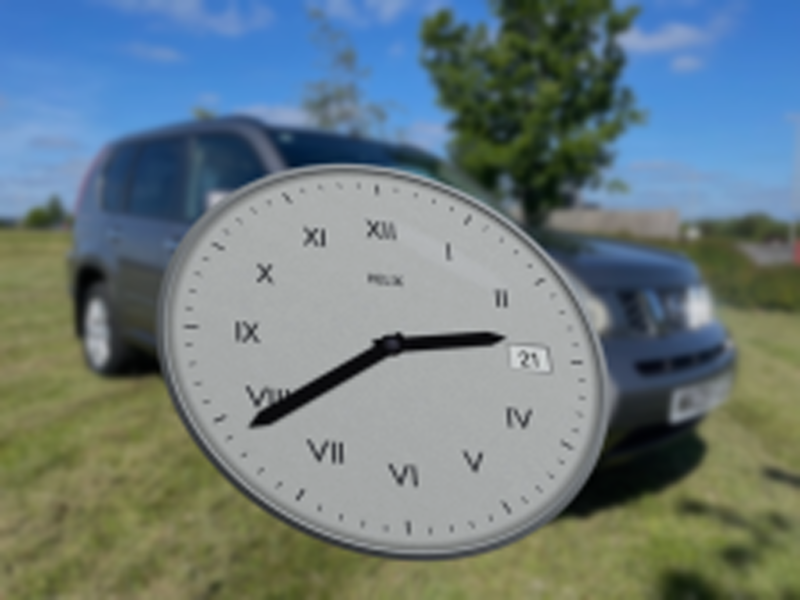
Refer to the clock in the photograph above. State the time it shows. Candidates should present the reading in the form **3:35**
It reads **2:39**
